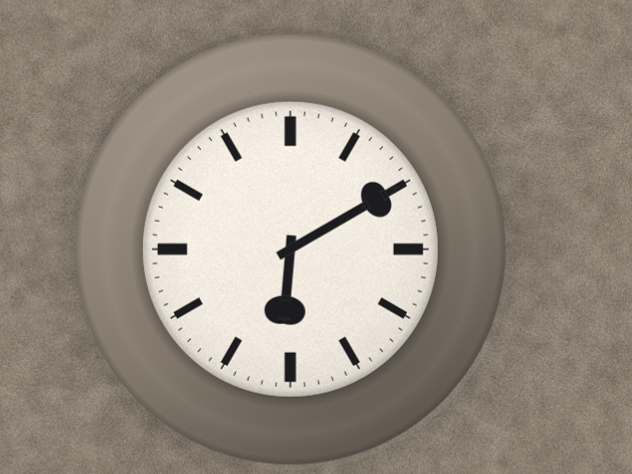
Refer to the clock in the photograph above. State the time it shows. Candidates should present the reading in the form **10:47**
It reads **6:10**
